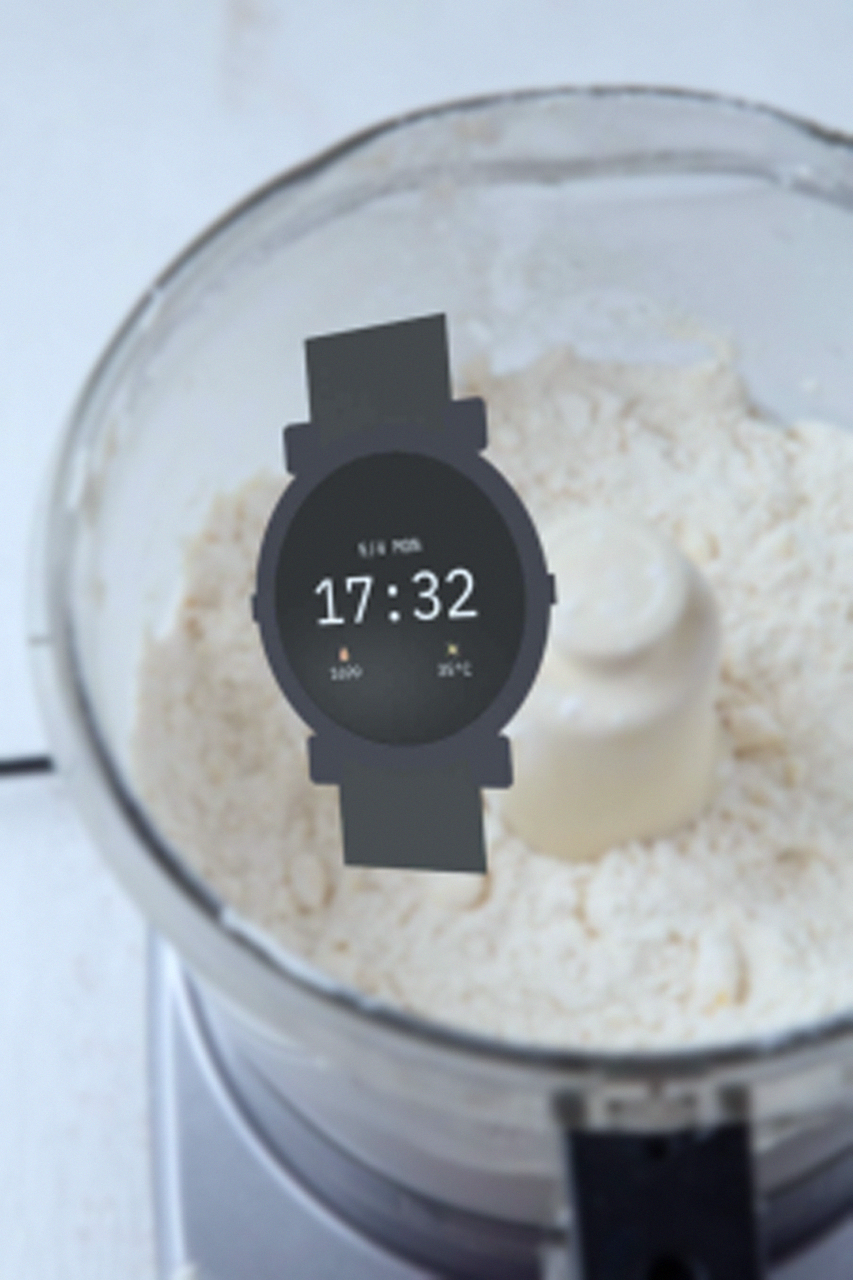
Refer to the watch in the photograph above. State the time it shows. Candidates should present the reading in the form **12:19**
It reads **17:32**
